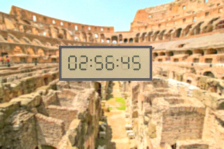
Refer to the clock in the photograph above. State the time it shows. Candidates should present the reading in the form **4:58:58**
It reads **2:56:45**
